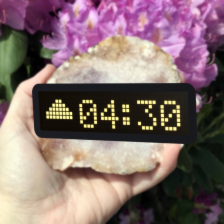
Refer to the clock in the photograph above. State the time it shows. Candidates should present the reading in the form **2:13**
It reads **4:30**
